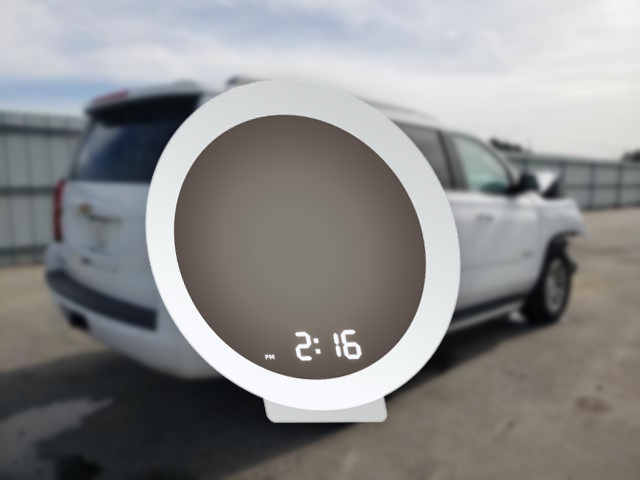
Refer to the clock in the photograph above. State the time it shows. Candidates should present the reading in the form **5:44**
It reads **2:16**
